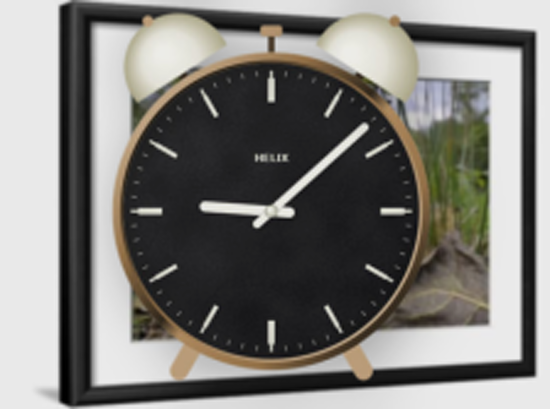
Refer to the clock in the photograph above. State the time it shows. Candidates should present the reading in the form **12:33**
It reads **9:08**
